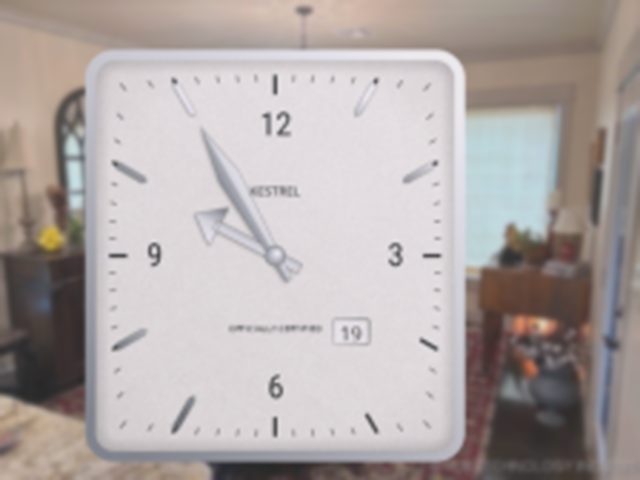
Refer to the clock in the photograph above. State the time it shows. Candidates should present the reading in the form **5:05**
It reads **9:55**
